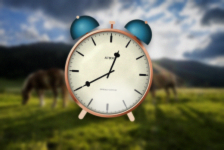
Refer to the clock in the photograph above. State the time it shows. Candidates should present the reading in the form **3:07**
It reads **12:40**
